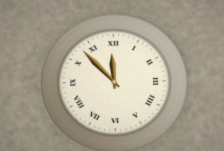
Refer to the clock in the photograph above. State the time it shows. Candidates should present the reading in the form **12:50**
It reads **11:53**
